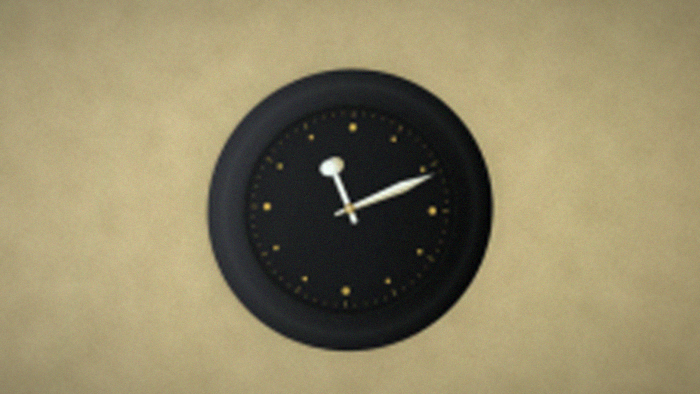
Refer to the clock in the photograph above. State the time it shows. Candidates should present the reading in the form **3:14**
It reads **11:11**
